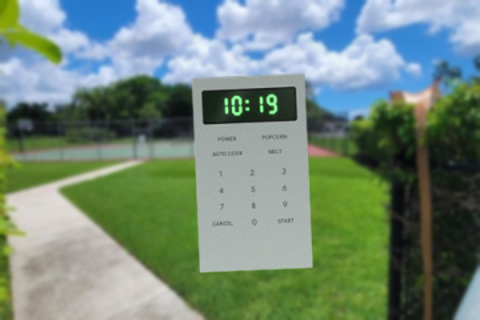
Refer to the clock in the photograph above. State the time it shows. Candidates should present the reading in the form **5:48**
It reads **10:19**
